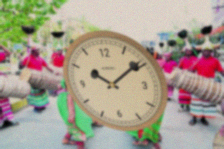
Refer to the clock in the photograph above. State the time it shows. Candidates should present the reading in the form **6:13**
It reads **10:09**
